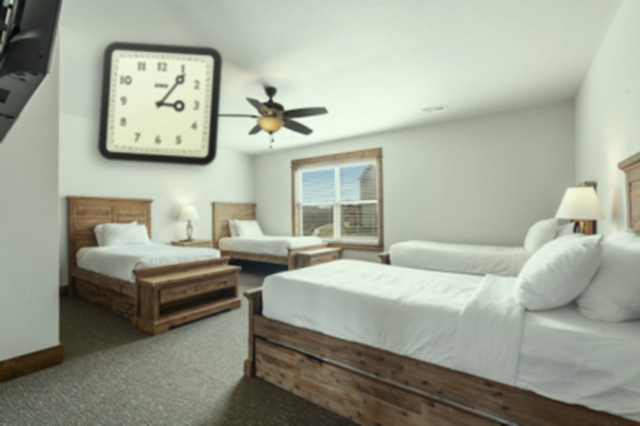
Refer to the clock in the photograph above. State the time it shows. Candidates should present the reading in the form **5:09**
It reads **3:06**
